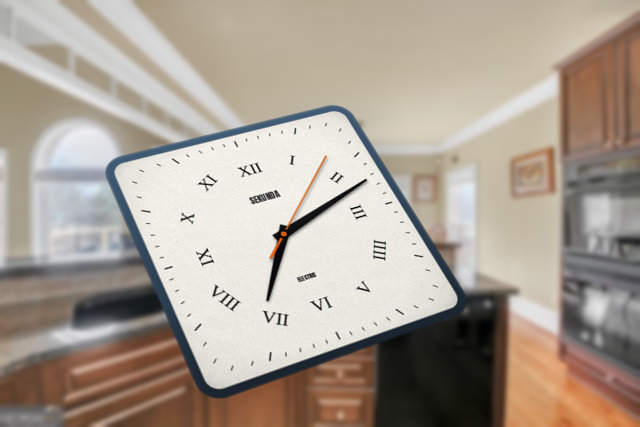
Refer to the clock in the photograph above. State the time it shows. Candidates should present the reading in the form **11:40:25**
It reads **7:12:08**
